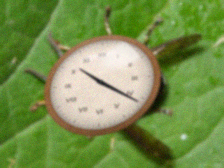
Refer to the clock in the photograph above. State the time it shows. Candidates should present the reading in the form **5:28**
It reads **10:21**
